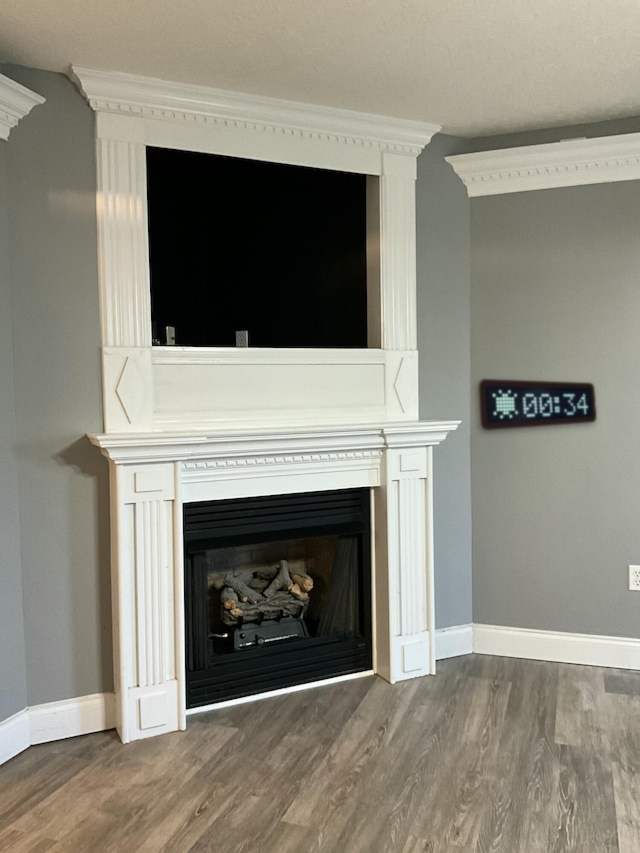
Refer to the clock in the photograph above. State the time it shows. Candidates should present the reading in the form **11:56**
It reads **0:34**
